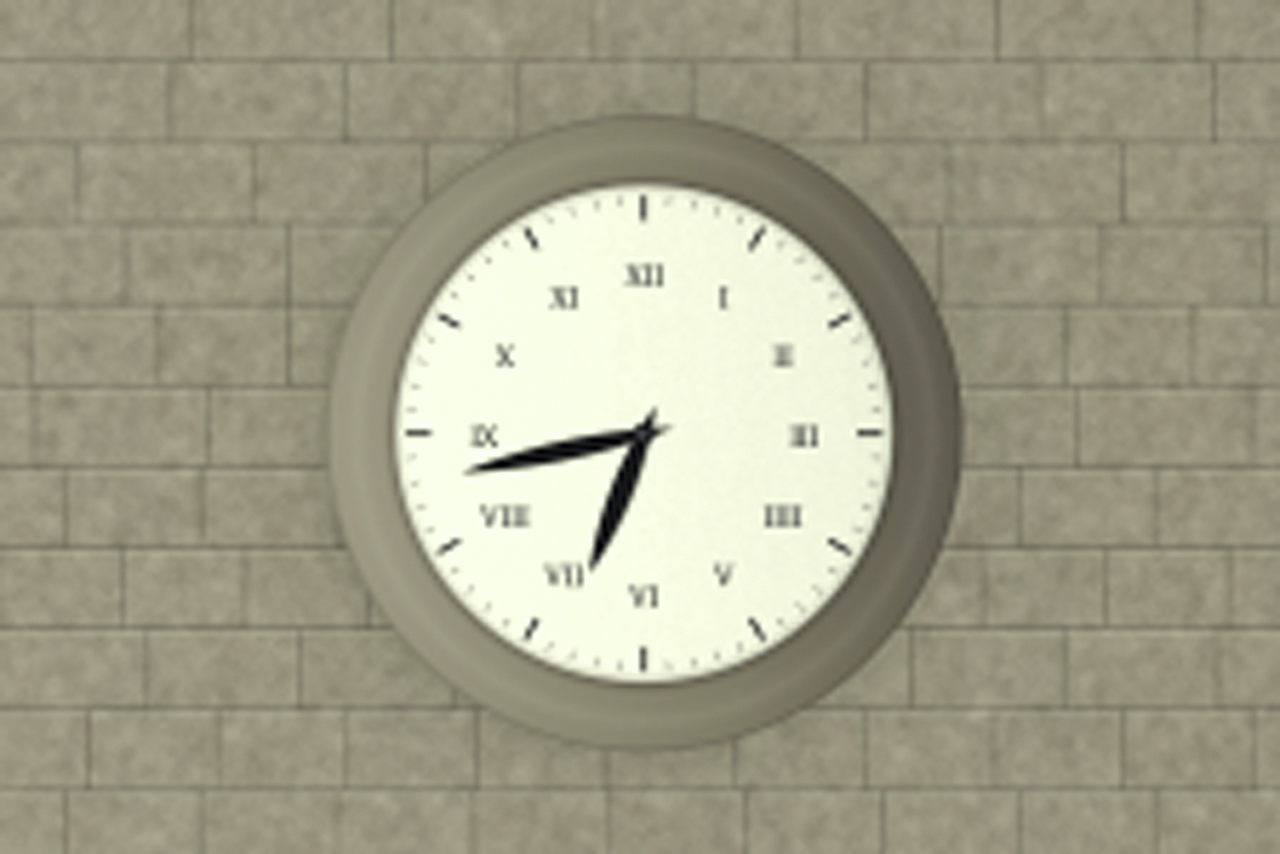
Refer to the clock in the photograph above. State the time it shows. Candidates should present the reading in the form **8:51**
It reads **6:43**
